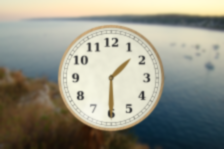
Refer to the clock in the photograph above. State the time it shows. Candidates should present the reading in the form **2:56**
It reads **1:30**
